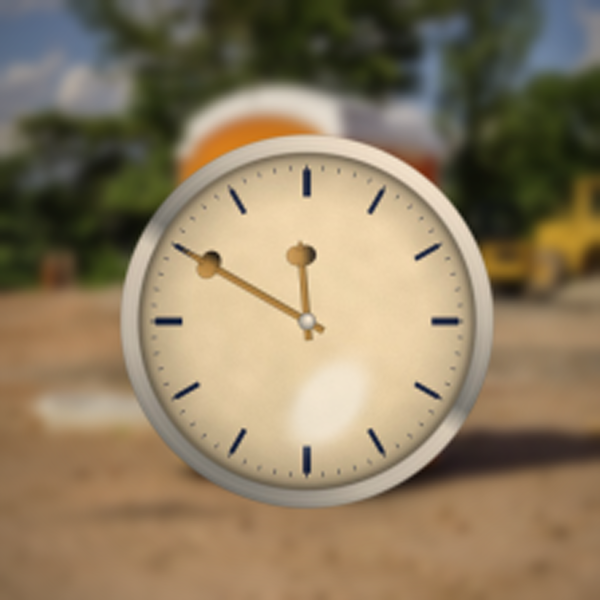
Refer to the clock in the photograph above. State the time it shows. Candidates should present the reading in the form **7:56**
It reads **11:50**
